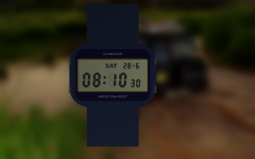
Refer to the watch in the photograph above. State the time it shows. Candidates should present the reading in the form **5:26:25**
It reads **8:10:30**
